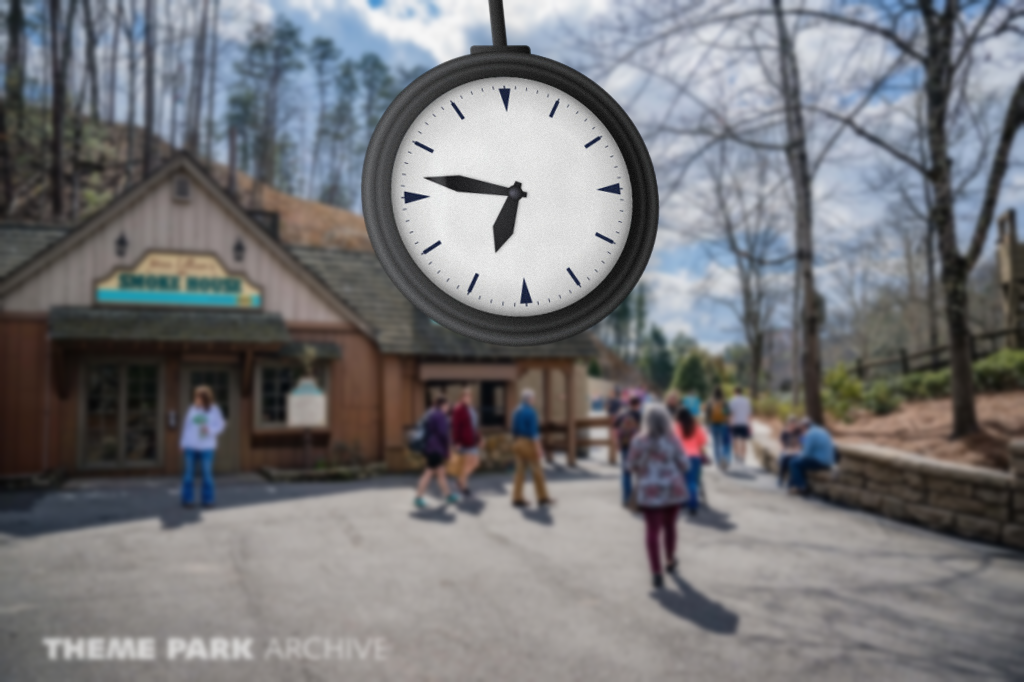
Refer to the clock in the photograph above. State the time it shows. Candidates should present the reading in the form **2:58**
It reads **6:47**
